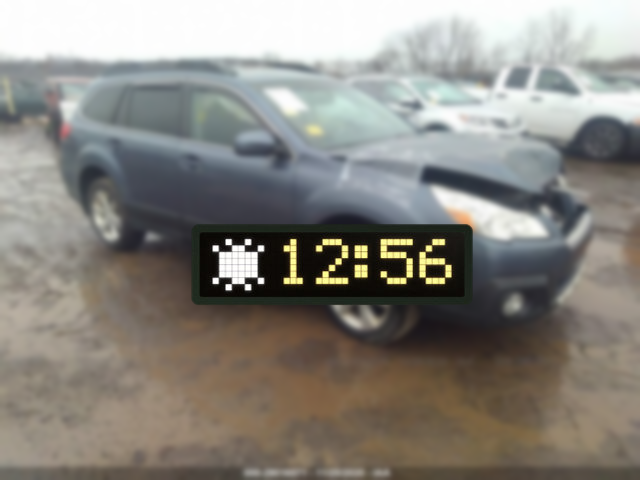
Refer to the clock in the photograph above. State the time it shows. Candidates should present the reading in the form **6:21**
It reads **12:56**
